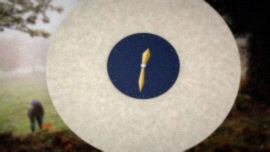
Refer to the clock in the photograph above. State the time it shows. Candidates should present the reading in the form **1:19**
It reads **12:31**
